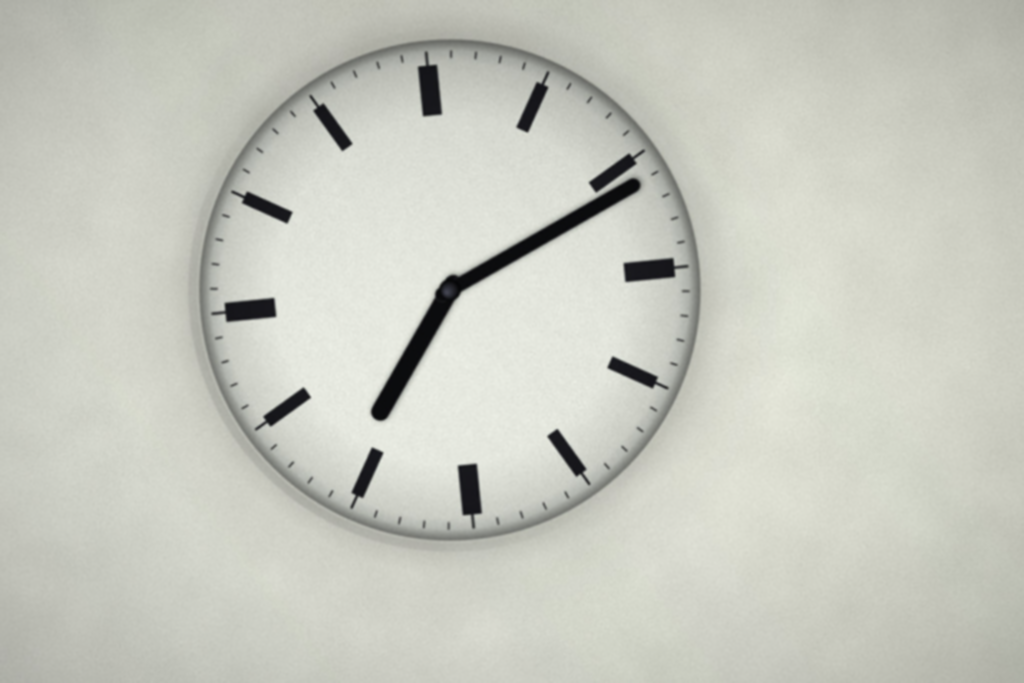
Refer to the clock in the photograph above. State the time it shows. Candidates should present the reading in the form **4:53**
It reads **7:11**
